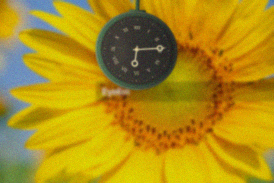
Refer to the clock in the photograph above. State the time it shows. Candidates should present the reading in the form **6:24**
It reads **6:14**
